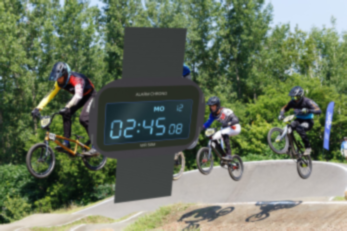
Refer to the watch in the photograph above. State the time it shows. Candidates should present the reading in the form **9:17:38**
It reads **2:45:08**
